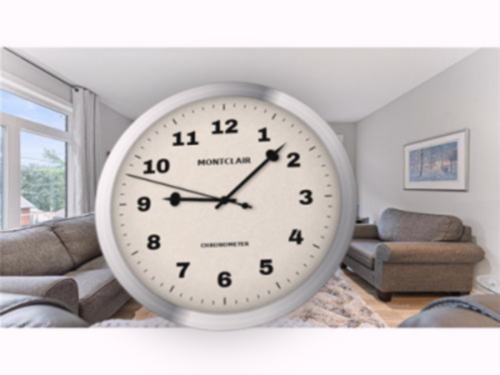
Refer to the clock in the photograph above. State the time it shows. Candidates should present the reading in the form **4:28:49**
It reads **9:07:48**
